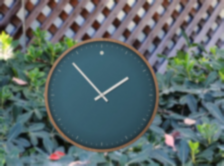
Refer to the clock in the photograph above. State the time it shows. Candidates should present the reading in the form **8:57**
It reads **1:53**
